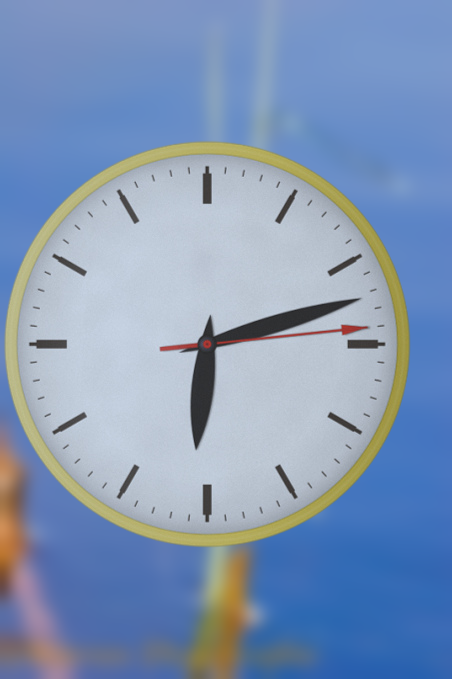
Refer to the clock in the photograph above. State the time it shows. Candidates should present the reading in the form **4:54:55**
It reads **6:12:14**
